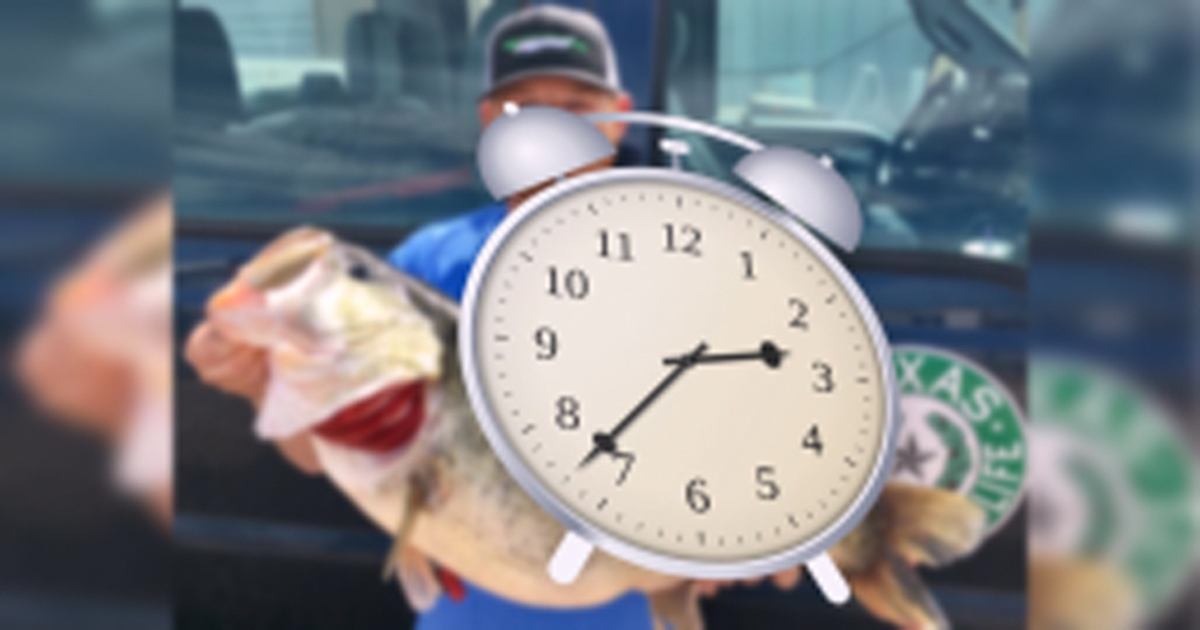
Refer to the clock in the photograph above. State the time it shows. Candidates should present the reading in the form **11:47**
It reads **2:37**
